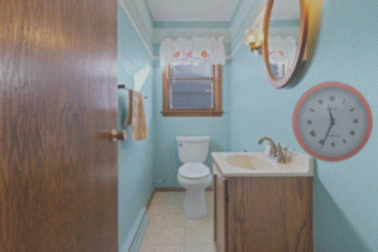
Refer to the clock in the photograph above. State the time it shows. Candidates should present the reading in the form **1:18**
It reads **11:34**
